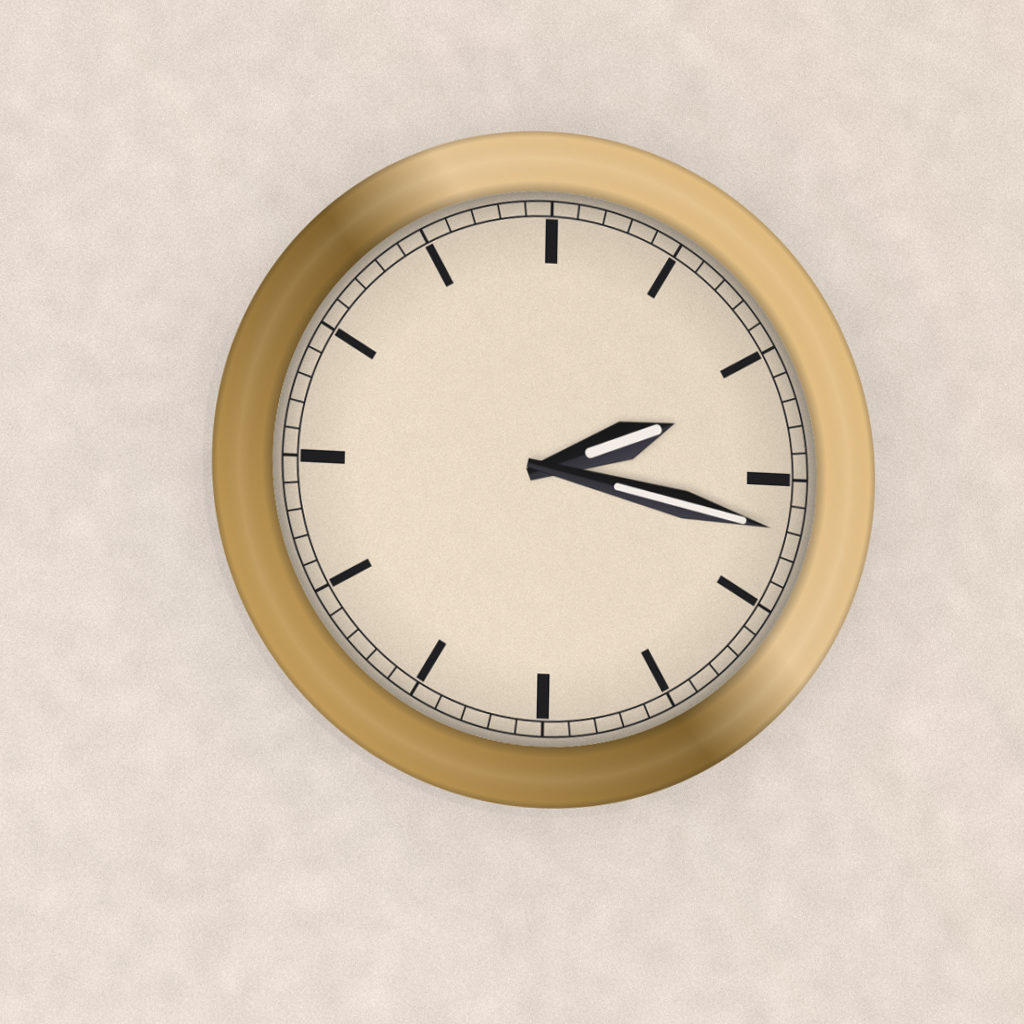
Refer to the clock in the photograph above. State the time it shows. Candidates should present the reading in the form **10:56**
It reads **2:17**
